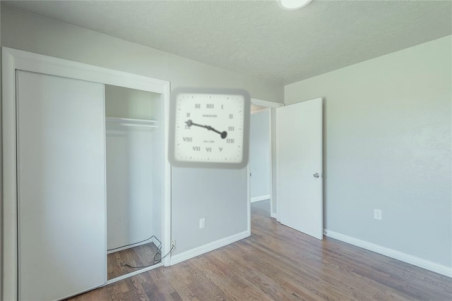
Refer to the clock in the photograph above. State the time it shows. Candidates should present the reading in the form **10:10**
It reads **3:47**
